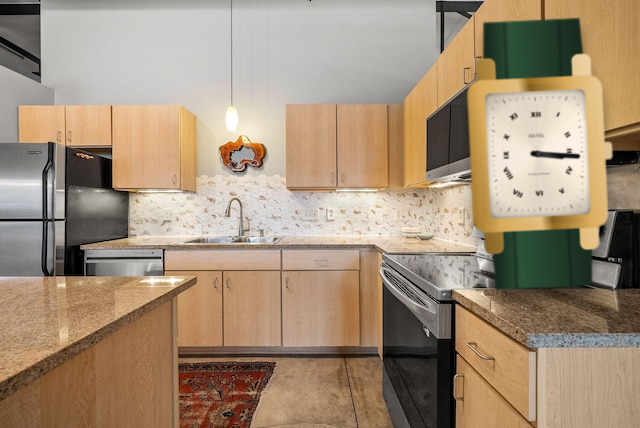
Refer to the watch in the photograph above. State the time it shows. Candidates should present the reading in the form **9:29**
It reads **3:16**
